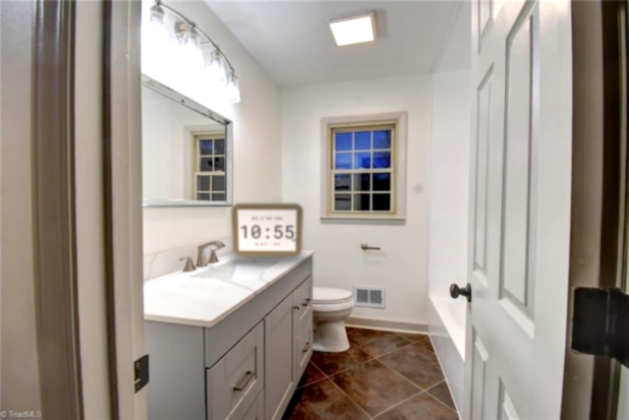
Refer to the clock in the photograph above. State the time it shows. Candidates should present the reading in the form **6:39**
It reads **10:55**
